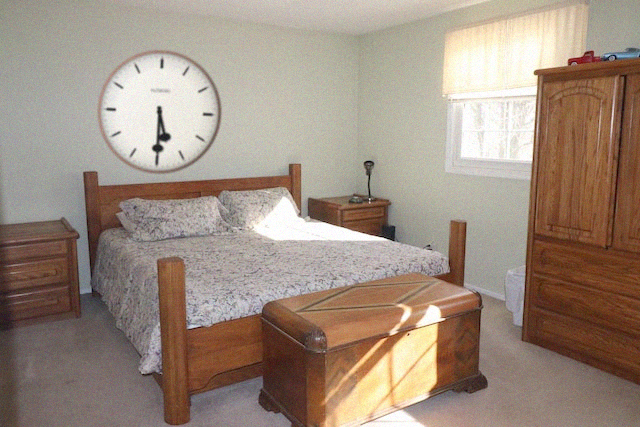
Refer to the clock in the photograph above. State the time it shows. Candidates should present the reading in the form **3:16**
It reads **5:30**
